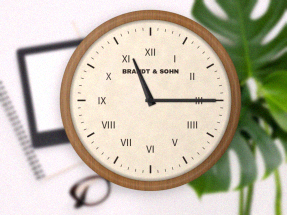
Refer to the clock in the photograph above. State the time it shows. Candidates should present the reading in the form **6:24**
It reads **11:15**
